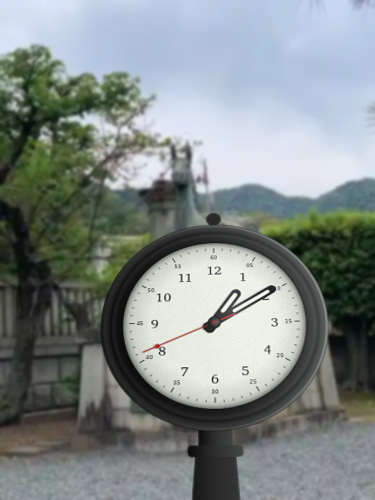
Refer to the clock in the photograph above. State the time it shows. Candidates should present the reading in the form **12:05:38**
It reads **1:09:41**
